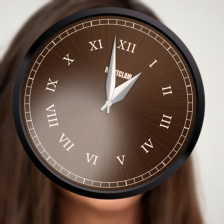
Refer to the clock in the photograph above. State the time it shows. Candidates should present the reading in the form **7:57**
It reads **12:58**
